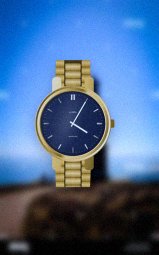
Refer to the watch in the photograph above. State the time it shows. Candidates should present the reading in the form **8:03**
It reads **4:05**
